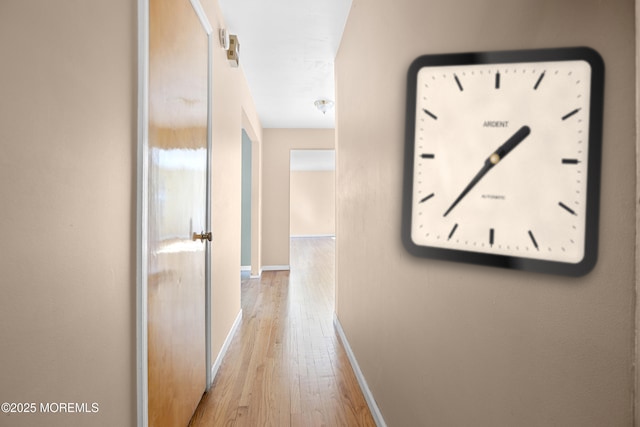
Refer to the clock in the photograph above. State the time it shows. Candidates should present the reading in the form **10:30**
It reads **1:37**
